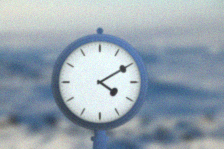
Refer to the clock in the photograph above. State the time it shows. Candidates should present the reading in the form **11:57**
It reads **4:10**
